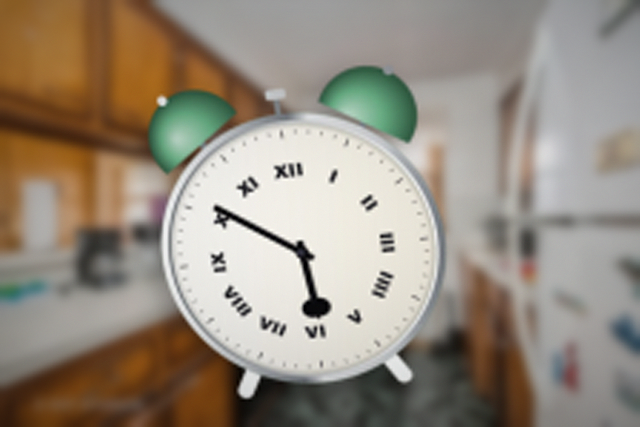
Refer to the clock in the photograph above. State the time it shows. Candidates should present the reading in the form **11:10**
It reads **5:51**
